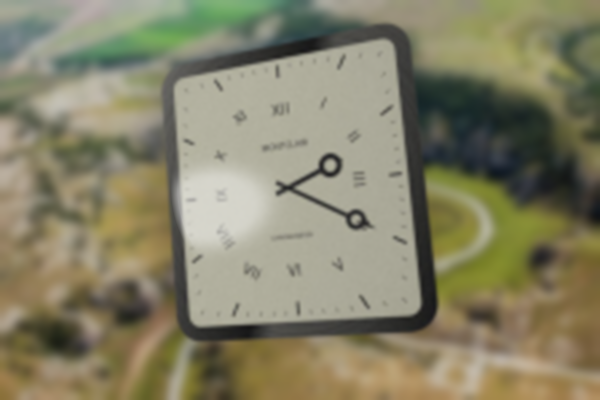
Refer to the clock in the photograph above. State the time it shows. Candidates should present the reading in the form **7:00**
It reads **2:20**
